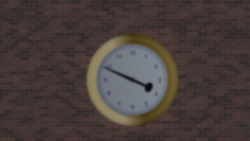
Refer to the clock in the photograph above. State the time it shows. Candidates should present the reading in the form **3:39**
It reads **3:49**
